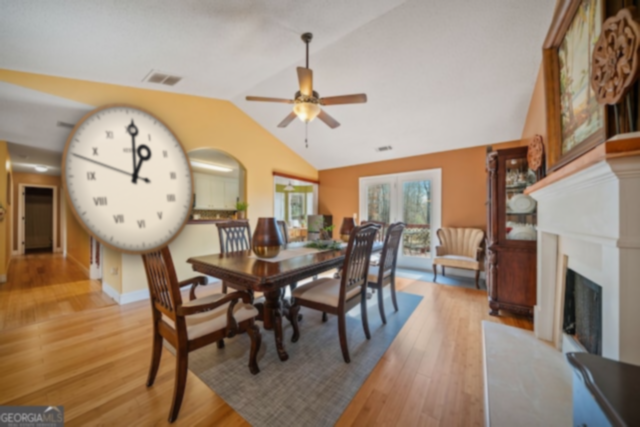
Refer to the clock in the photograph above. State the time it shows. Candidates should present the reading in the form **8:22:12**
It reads **1:00:48**
